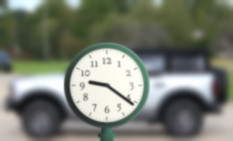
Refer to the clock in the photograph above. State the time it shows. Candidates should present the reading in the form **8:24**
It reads **9:21**
